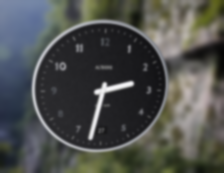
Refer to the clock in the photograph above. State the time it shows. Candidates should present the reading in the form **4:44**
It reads **2:32**
